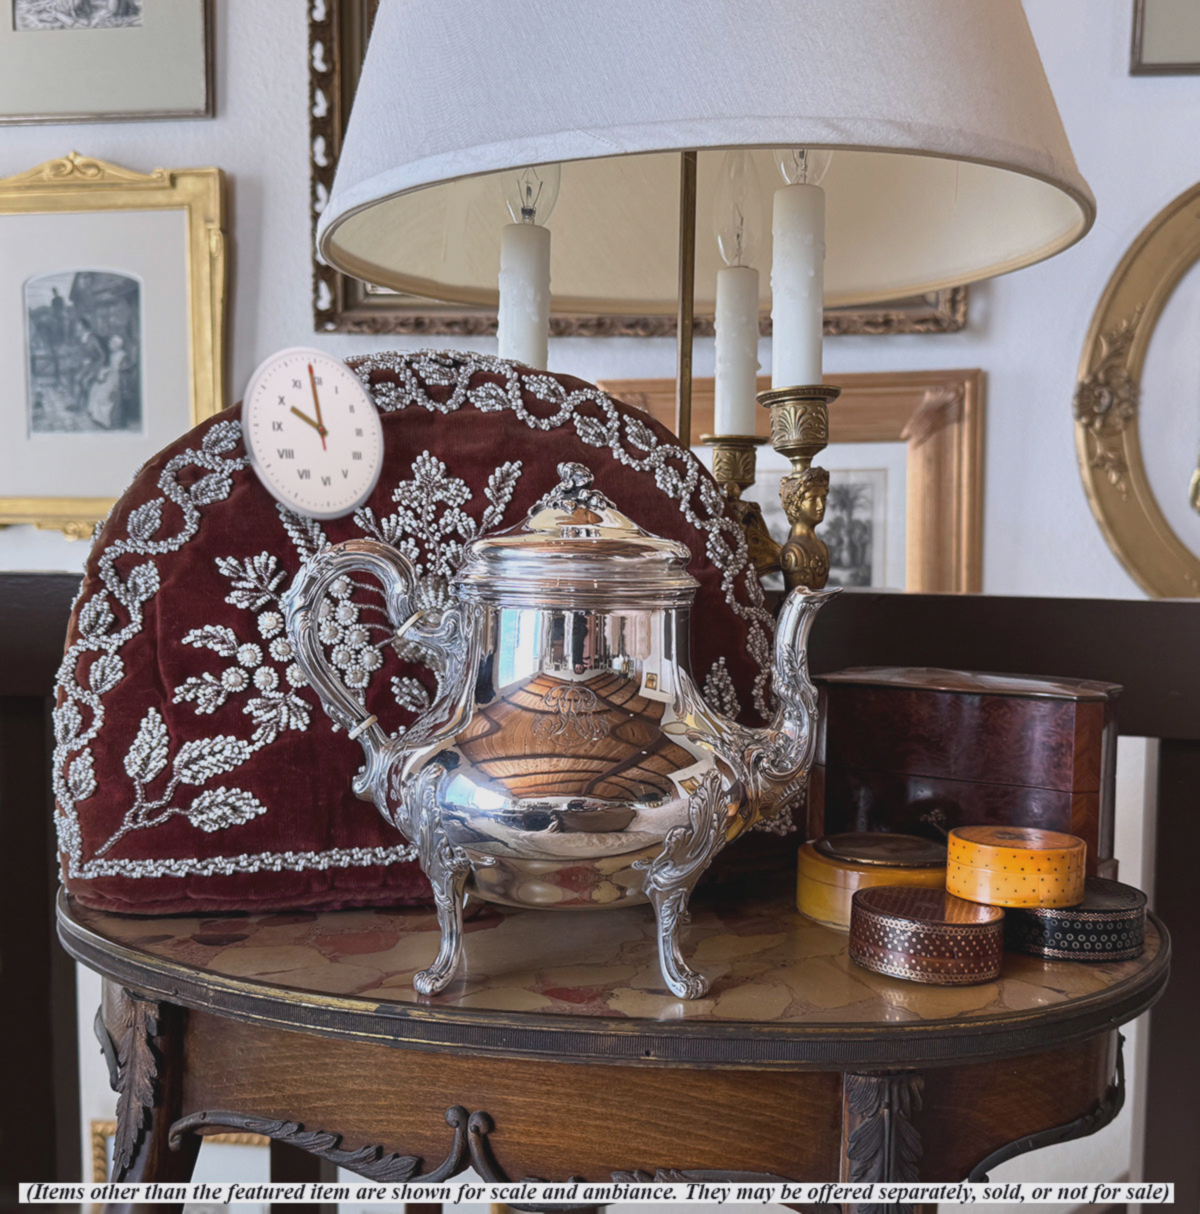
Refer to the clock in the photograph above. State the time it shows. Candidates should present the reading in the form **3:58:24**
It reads **9:58:59**
